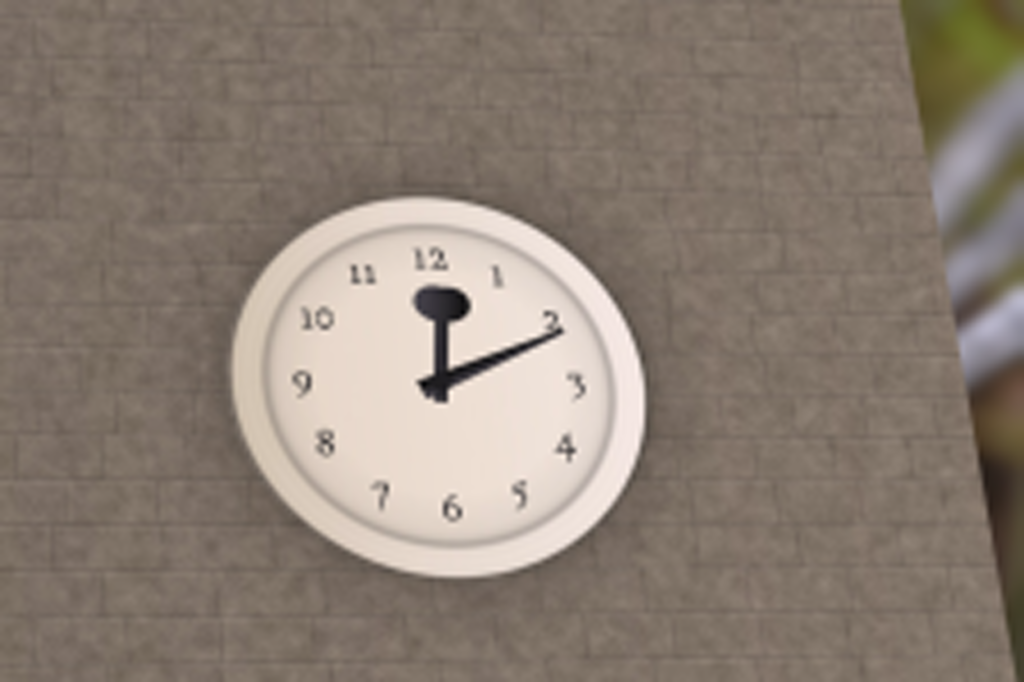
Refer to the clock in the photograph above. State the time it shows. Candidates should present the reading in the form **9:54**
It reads **12:11**
